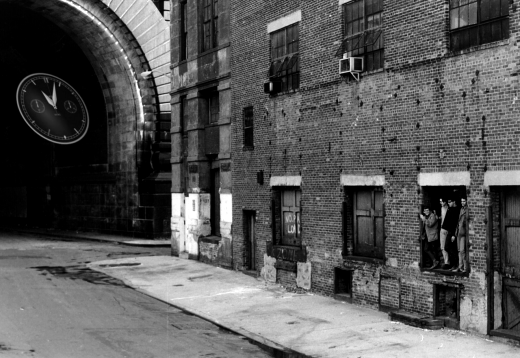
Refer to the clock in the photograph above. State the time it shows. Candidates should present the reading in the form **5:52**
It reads **11:03**
